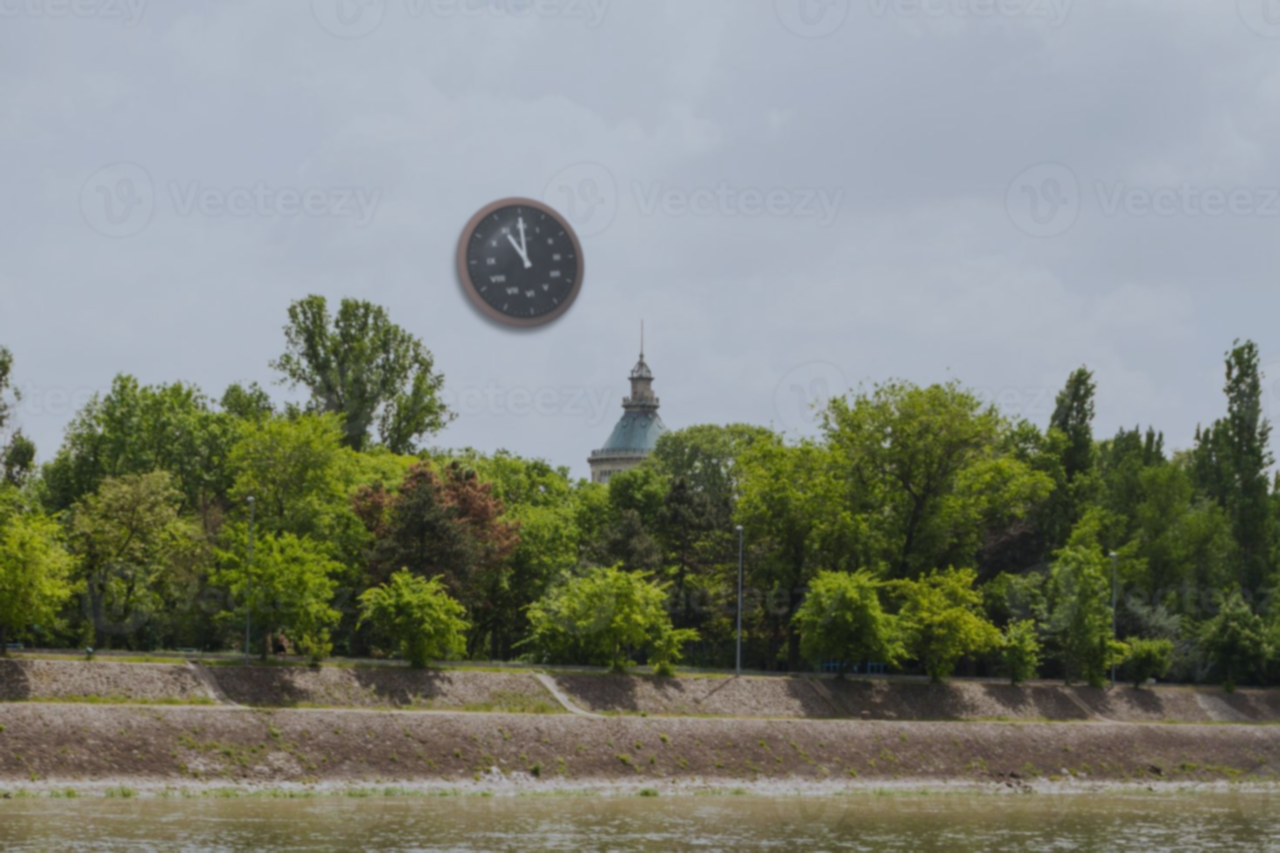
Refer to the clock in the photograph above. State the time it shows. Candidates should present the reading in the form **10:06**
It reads **11:00**
